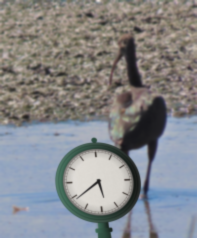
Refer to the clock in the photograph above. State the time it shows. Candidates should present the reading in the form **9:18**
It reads **5:39**
